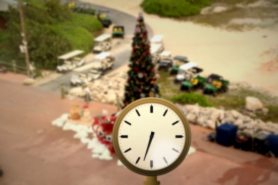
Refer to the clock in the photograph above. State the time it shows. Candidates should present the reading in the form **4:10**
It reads **6:33**
